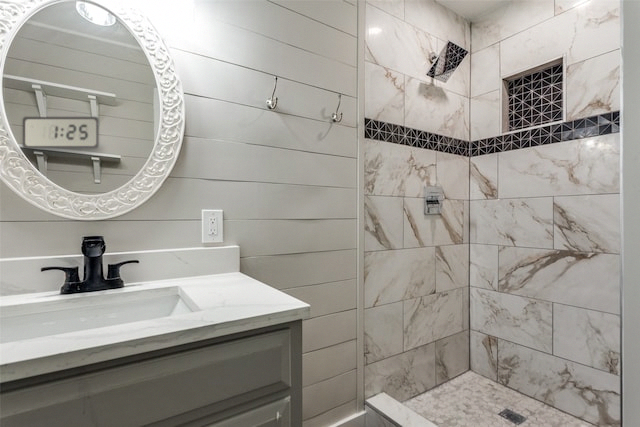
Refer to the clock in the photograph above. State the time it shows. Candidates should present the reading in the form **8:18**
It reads **1:25**
